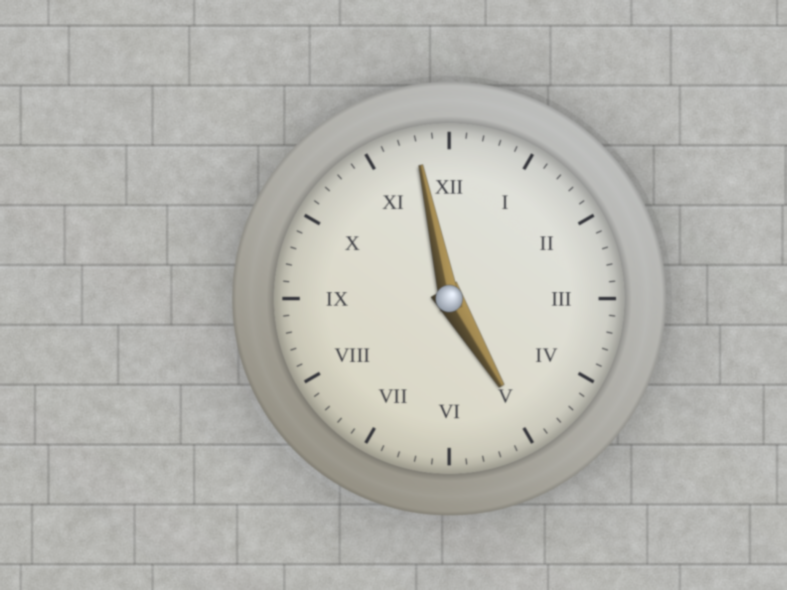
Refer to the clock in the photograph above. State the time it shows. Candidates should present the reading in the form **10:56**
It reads **4:58**
